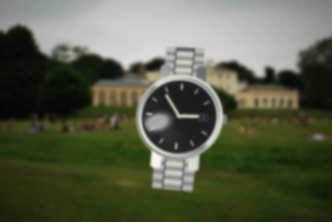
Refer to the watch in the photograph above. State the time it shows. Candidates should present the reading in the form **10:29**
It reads **2:54**
